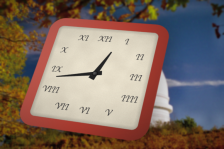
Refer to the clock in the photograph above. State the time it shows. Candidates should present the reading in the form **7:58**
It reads **12:43**
